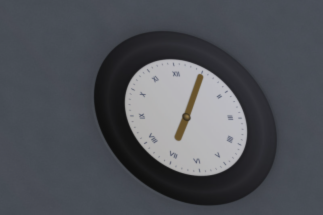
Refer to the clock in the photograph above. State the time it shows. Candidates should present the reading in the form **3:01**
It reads **7:05**
